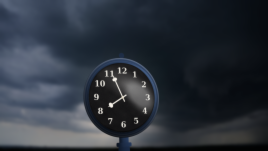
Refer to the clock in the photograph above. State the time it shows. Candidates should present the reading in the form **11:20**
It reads **7:56**
